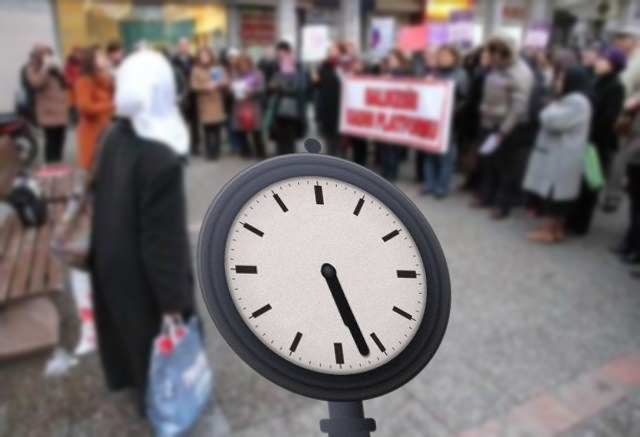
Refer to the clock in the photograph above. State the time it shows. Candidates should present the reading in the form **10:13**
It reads **5:27**
